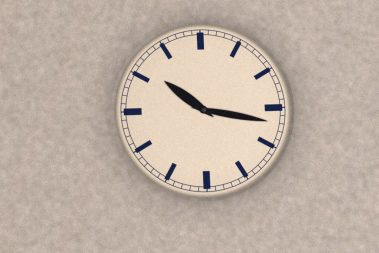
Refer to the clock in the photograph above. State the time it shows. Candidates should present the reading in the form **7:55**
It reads **10:17**
